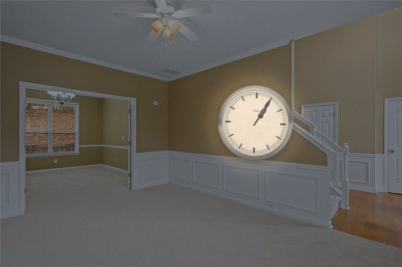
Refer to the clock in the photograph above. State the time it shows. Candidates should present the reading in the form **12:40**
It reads **1:05**
